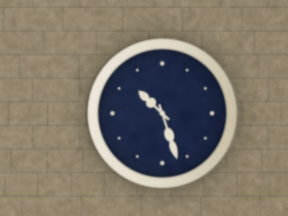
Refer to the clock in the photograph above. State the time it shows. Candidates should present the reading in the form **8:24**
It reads **10:27**
